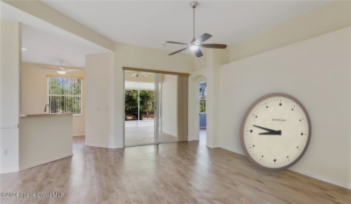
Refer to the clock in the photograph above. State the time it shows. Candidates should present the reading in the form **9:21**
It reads **8:47**
